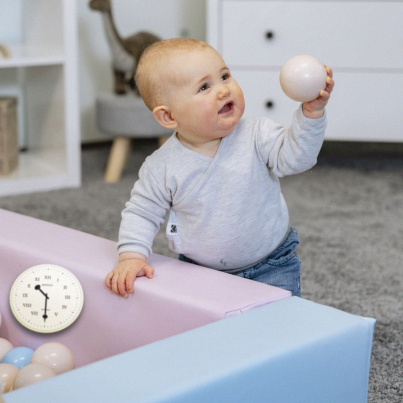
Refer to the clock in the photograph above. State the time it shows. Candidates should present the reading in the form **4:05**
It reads **10:30**
